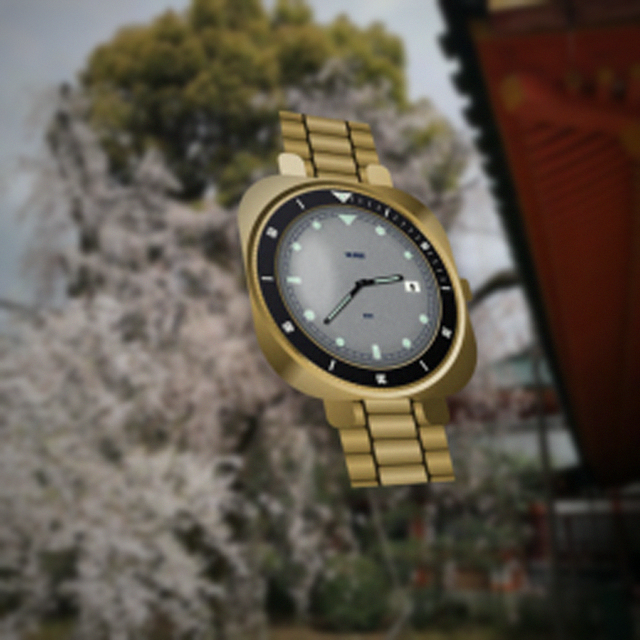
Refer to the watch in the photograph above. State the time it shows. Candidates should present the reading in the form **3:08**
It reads **2:38**
